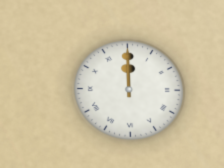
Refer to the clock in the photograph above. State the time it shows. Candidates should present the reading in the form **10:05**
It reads **12:00**
